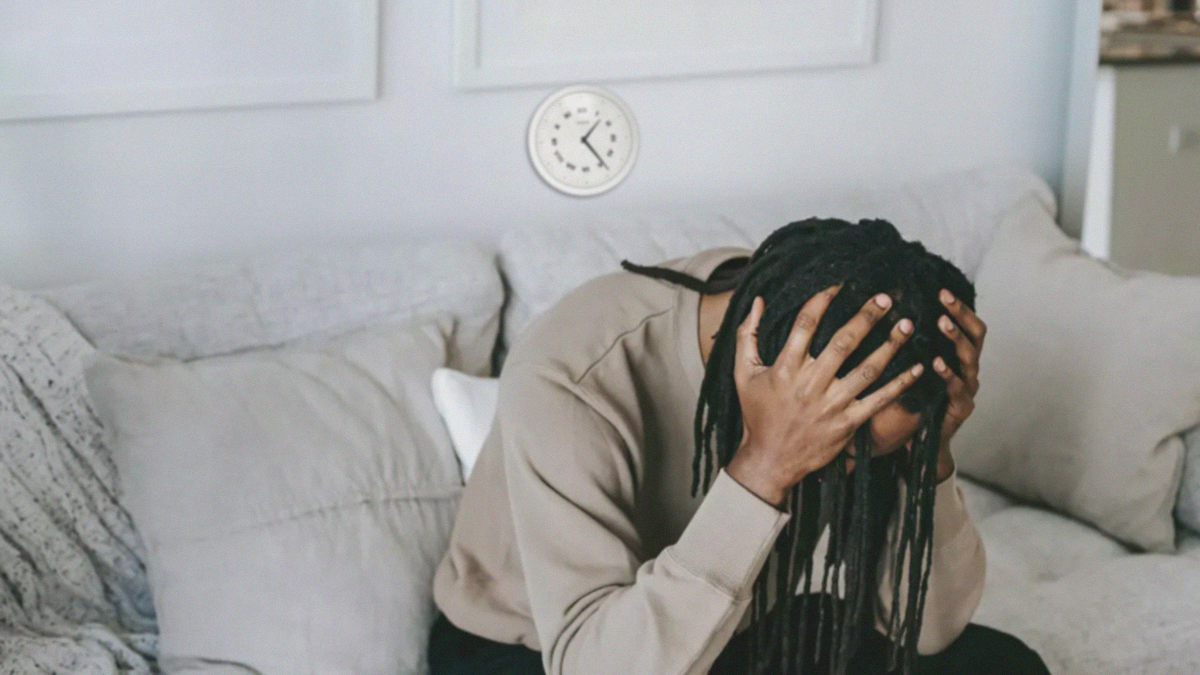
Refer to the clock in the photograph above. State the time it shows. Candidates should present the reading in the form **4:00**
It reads **1:24**
